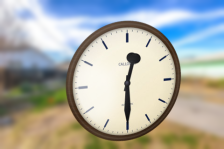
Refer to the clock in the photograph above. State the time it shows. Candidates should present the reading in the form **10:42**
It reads **12:30**
